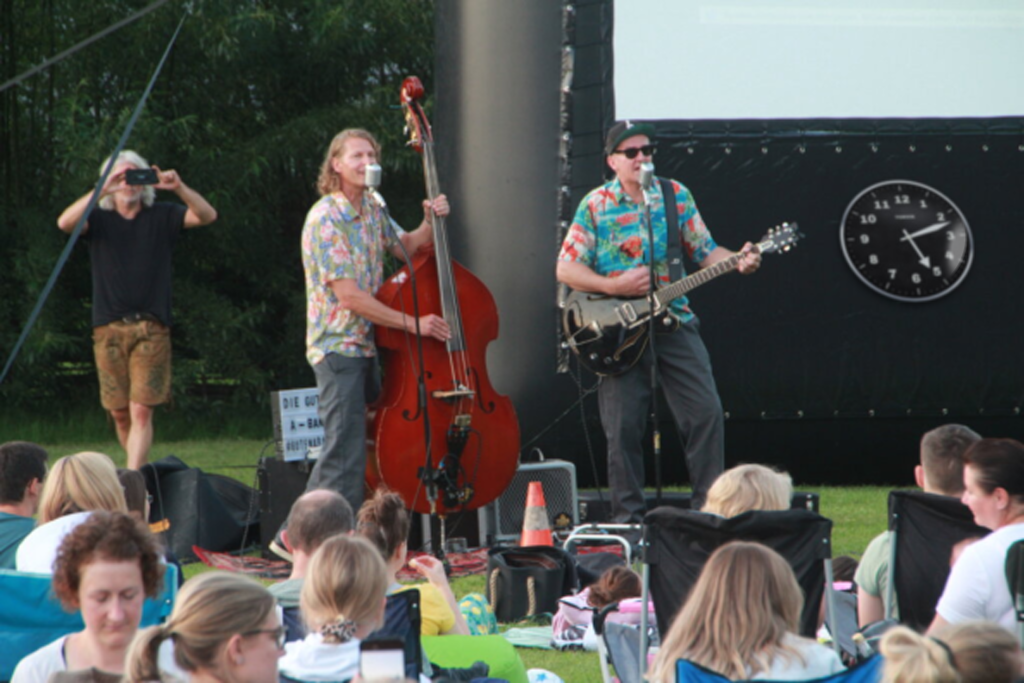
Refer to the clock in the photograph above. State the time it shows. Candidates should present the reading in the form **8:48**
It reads **5:12**
